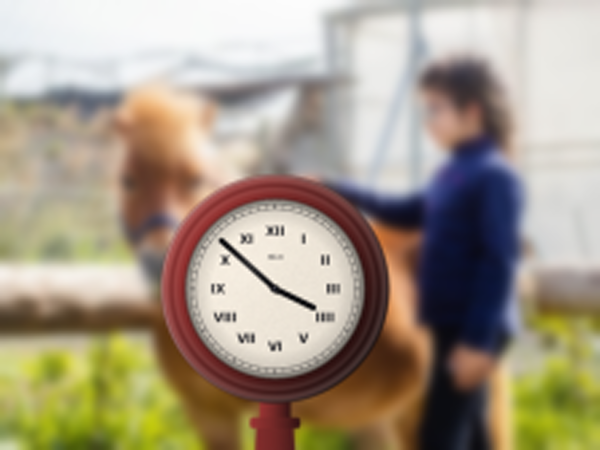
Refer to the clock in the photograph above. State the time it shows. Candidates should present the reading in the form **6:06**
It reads **3:52**
